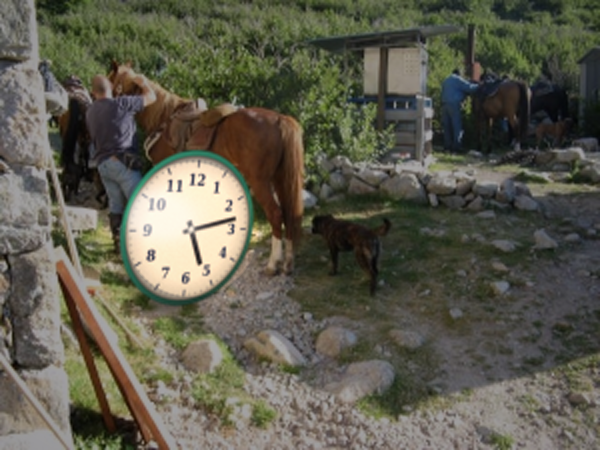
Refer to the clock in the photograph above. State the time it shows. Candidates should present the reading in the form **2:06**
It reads **5:13**
